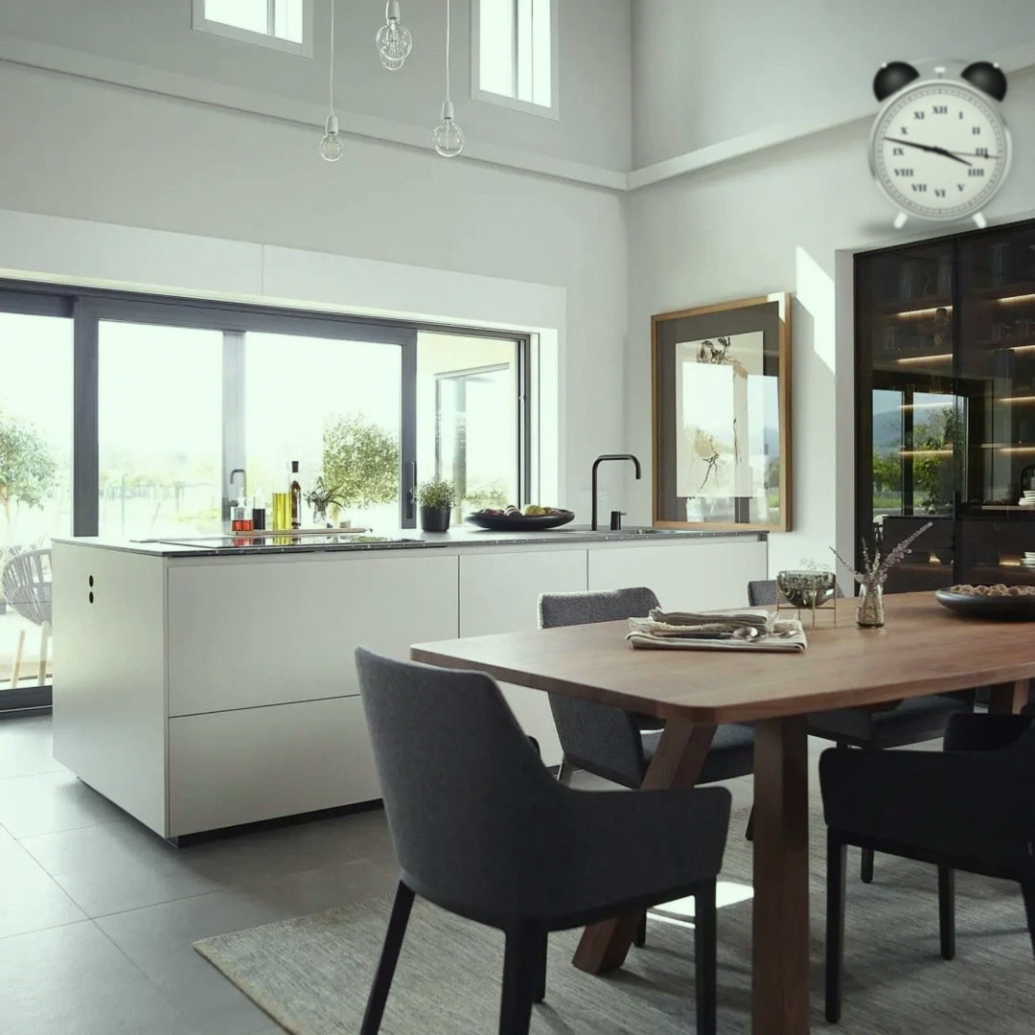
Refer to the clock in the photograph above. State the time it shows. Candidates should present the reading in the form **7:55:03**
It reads **3:47:16**
